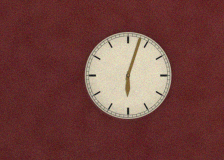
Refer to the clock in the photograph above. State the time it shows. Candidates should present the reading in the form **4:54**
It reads **6:03**
